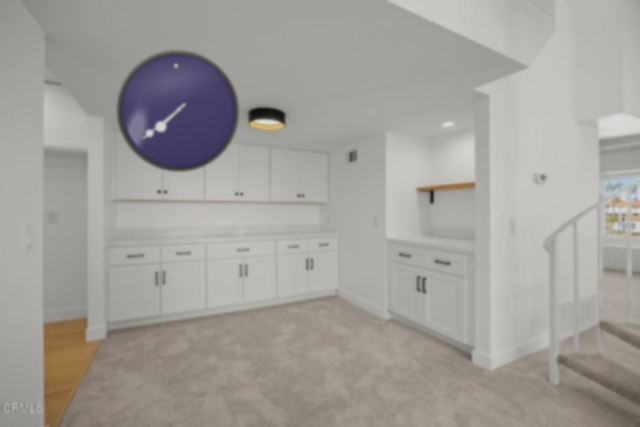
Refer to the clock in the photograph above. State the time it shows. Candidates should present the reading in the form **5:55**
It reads **7:39**
